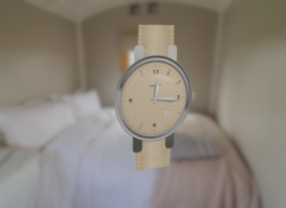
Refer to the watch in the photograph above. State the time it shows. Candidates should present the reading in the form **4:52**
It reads **12:16**
